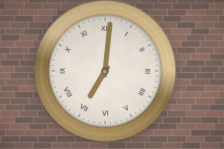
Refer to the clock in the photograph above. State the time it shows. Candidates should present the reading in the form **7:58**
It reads **7:01**
